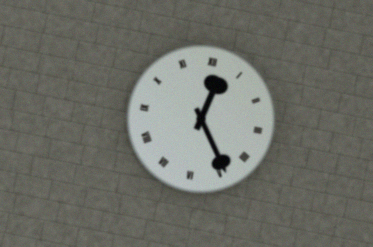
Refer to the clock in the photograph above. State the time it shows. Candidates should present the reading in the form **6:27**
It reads **12:24**
